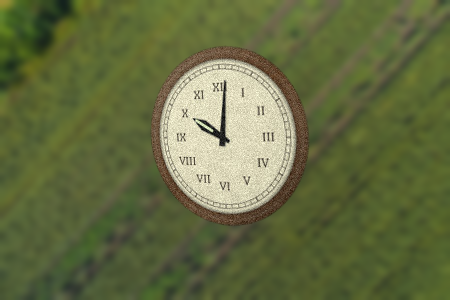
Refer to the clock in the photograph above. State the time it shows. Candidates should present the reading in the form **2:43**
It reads **10:01**
